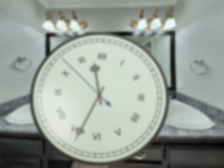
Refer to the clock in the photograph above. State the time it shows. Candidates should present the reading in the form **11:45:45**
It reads **11:33:52**
